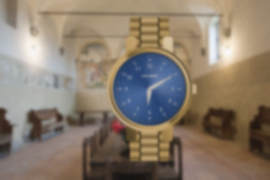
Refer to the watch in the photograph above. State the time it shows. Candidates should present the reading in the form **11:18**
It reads **6:10**
